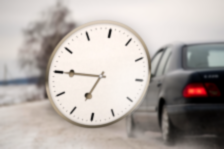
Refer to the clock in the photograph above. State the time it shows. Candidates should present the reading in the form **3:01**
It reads **6:45**
